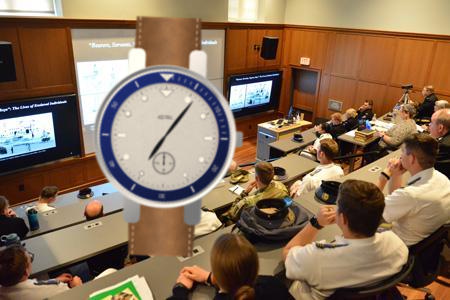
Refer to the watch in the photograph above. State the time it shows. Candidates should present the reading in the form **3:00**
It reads **7:06**
